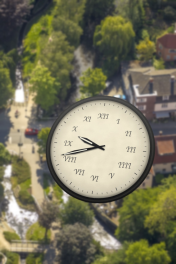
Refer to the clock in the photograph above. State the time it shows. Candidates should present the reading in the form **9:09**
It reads **9:42**
